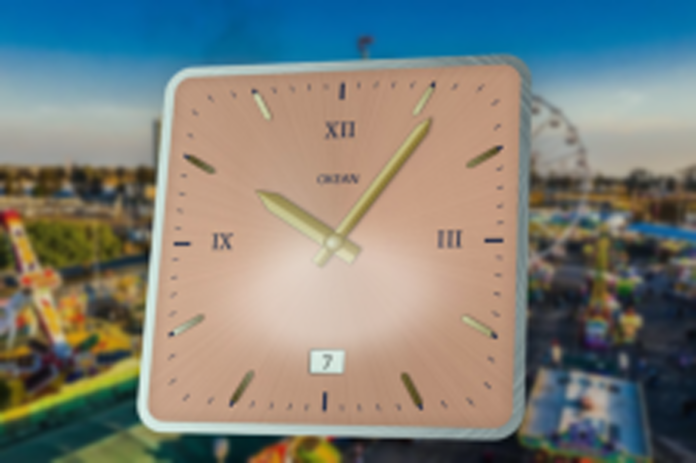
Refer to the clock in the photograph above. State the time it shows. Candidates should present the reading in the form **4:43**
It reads **10:06**
